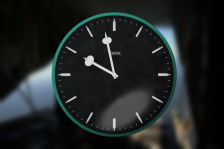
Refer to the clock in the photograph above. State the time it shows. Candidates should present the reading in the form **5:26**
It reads **9:58**
